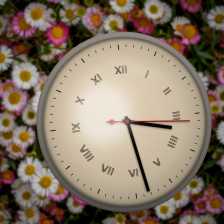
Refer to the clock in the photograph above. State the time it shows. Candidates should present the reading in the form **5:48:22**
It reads **3:28:16**
